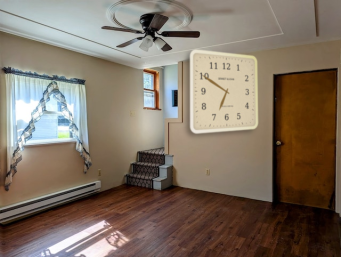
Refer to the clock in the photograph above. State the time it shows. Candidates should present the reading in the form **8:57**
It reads **6:50**
